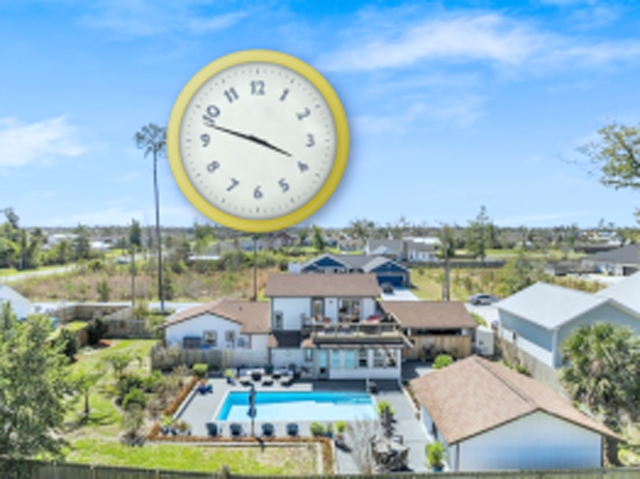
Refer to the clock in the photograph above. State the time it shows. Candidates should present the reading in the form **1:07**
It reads **3:48**
